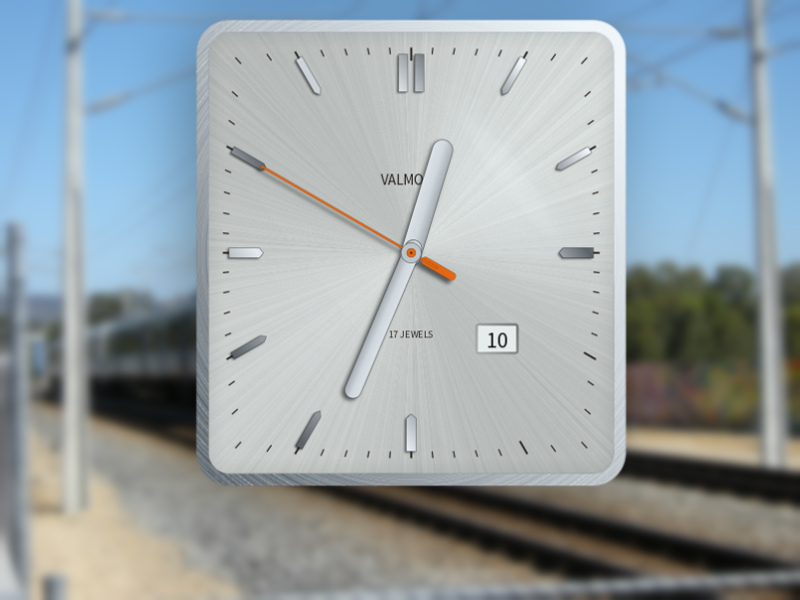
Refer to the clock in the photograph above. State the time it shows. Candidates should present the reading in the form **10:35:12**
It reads **12:33:50**
